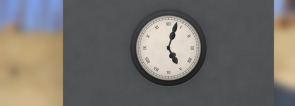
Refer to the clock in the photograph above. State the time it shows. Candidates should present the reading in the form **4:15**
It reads **5:03**
